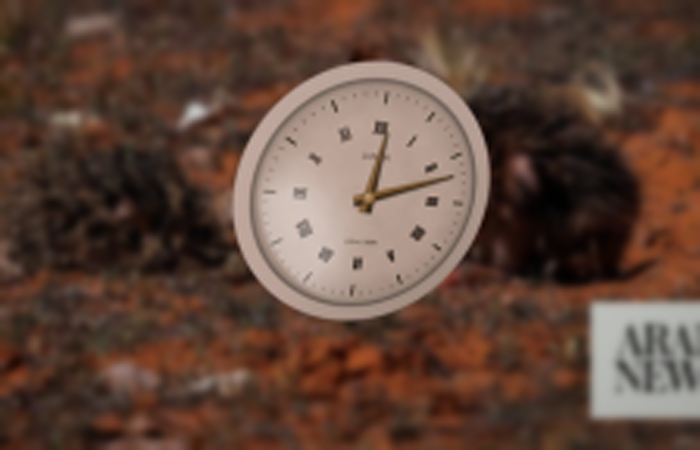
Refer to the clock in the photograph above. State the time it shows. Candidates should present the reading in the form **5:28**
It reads **12:12**
